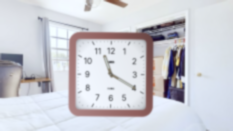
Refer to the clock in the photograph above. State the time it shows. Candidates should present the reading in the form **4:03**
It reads **11:20**
